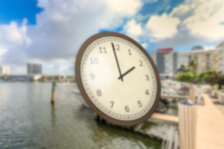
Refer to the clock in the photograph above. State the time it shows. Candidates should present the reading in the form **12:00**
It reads **1:59**
